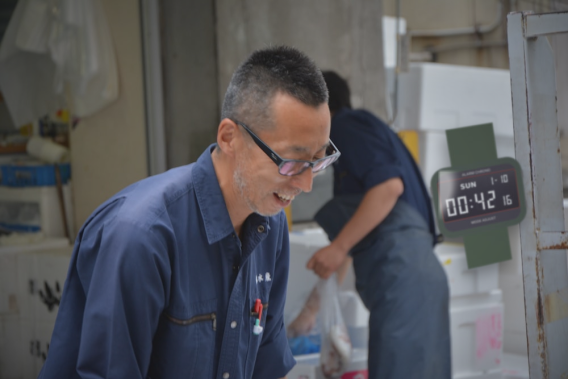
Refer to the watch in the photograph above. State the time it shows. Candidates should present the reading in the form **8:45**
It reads **0:42**
